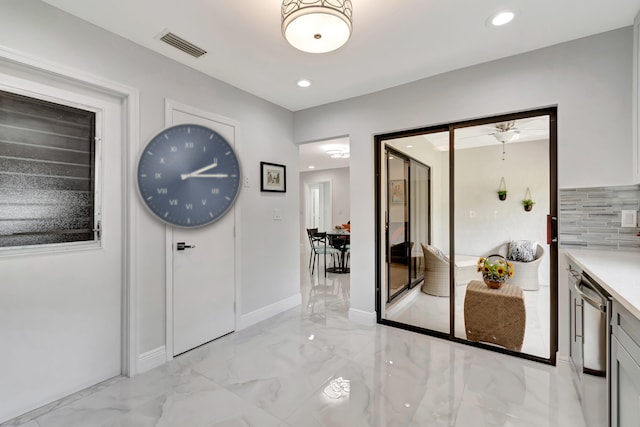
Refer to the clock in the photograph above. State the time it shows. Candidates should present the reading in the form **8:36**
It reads **2:15**
